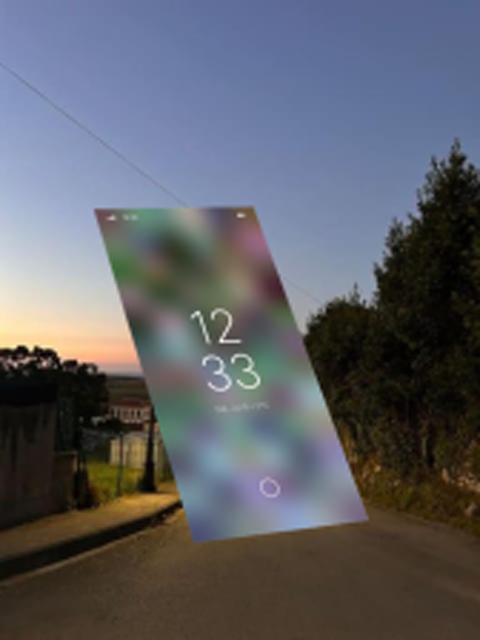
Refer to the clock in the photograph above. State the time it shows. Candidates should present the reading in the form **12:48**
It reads **12:33**
